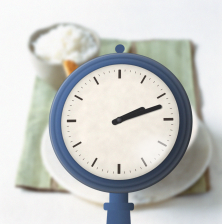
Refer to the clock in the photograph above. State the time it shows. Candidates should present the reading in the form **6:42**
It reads **2:12**
